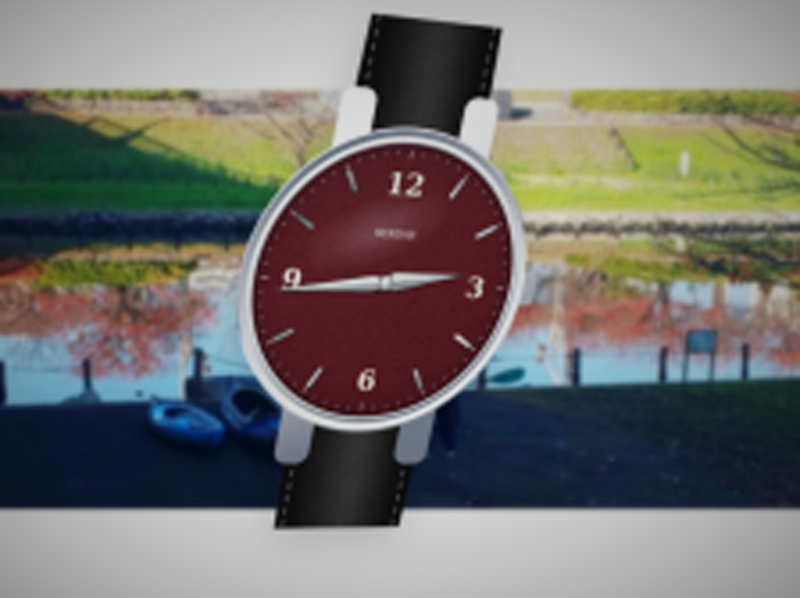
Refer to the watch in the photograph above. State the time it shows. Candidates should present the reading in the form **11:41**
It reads **2:44**
